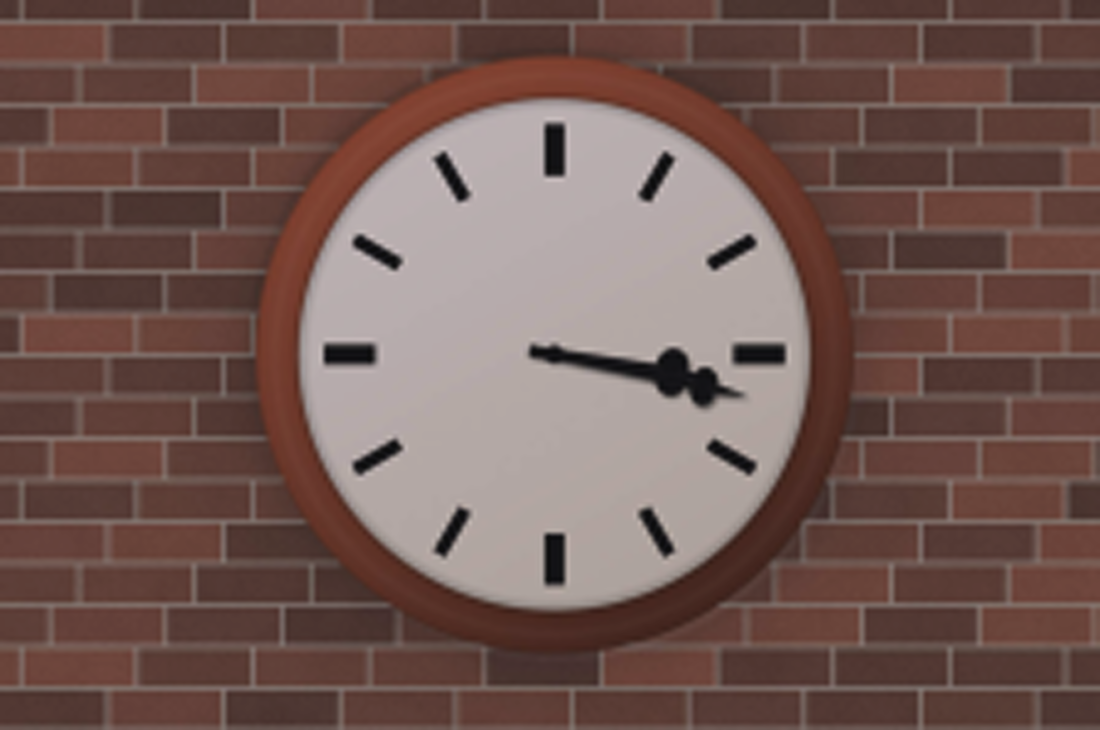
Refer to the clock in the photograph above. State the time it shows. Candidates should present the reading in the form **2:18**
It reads **3:17**
